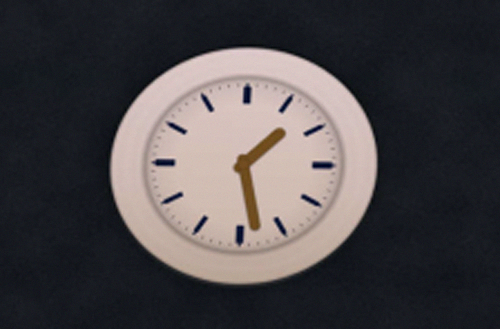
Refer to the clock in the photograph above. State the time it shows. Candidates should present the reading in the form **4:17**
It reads **1:28**
